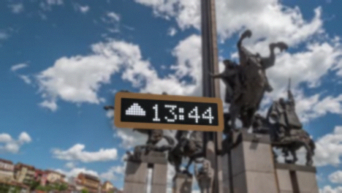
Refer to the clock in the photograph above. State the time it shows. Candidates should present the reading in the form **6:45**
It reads **13:44**
